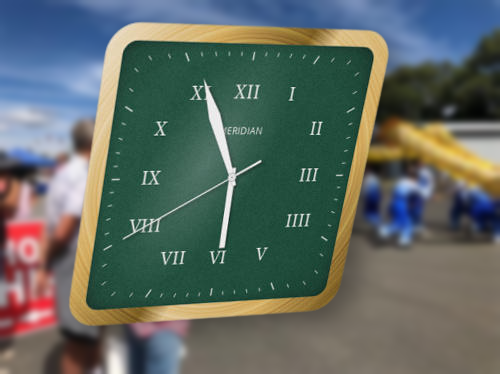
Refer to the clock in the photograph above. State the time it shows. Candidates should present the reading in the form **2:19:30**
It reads **5:55:40**
